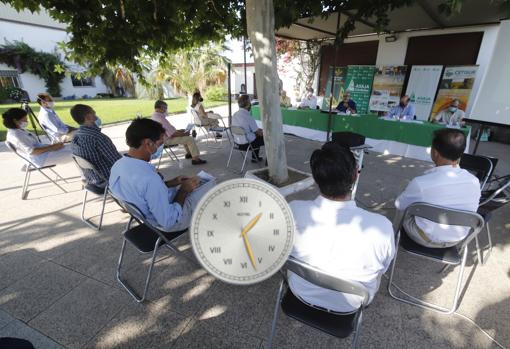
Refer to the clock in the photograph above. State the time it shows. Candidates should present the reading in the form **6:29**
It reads **1:27**
